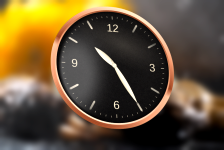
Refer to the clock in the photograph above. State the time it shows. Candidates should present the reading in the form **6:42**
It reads **10:25**
